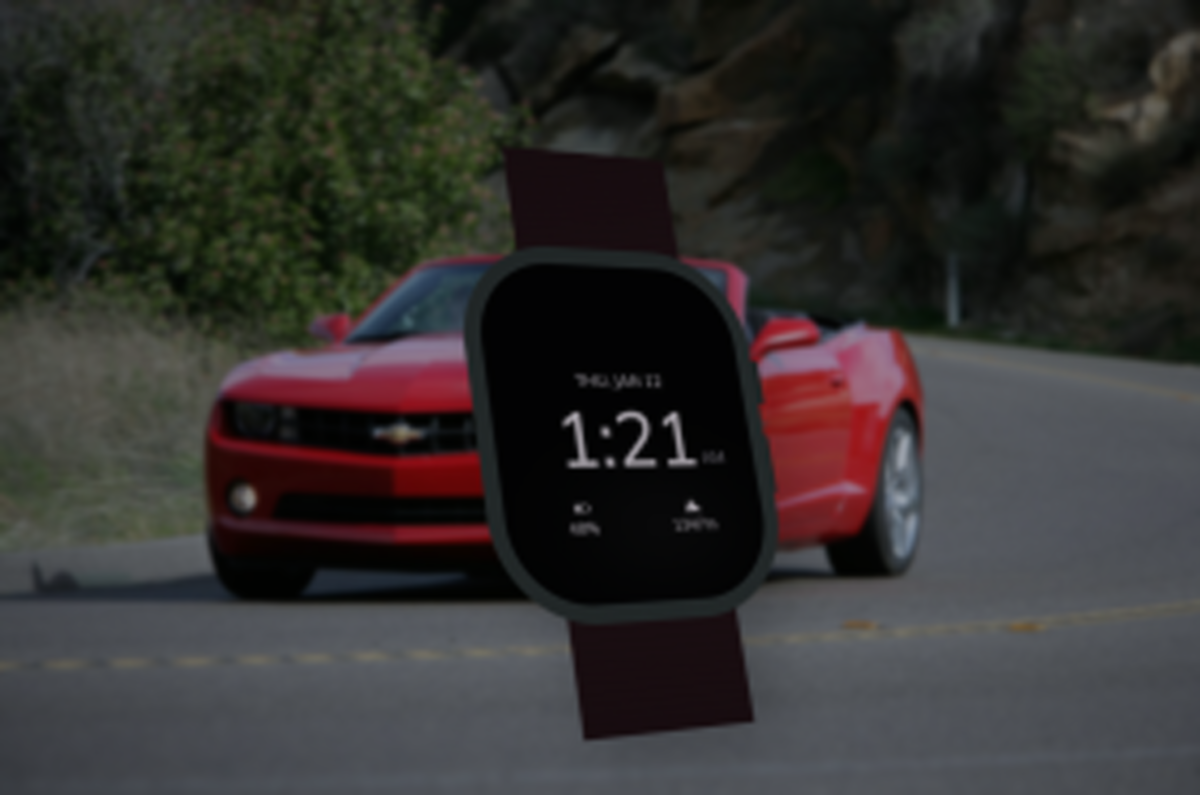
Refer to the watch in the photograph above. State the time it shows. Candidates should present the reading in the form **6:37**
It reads **1:21**
